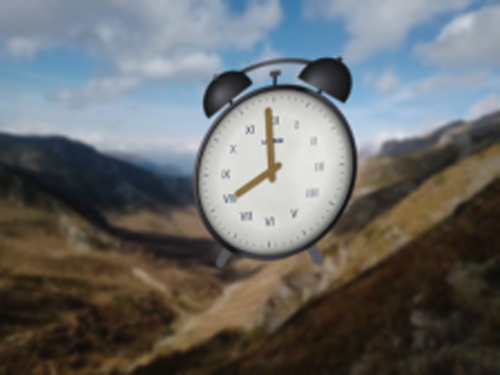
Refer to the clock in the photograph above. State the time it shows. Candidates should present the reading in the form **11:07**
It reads **7:59**
